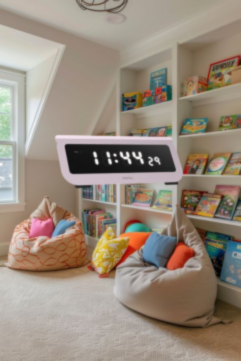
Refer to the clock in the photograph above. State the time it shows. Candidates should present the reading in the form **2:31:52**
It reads **11:44:29**
